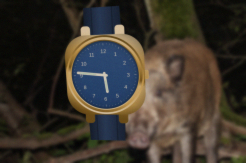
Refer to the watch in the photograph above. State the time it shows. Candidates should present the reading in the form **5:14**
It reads **5:46**
